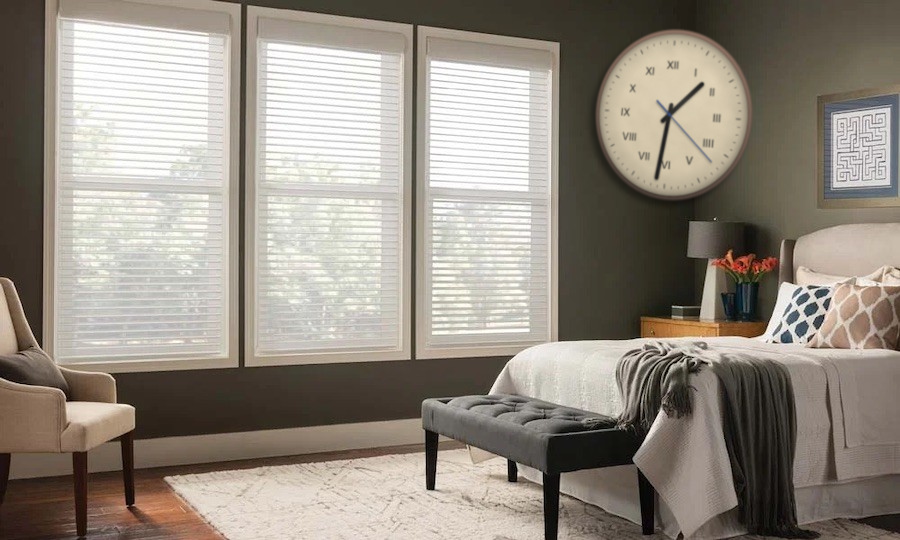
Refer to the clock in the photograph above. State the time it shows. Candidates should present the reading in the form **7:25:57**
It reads **1:31:22**
